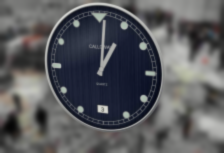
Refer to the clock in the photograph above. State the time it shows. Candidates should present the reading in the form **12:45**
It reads **1:01**
